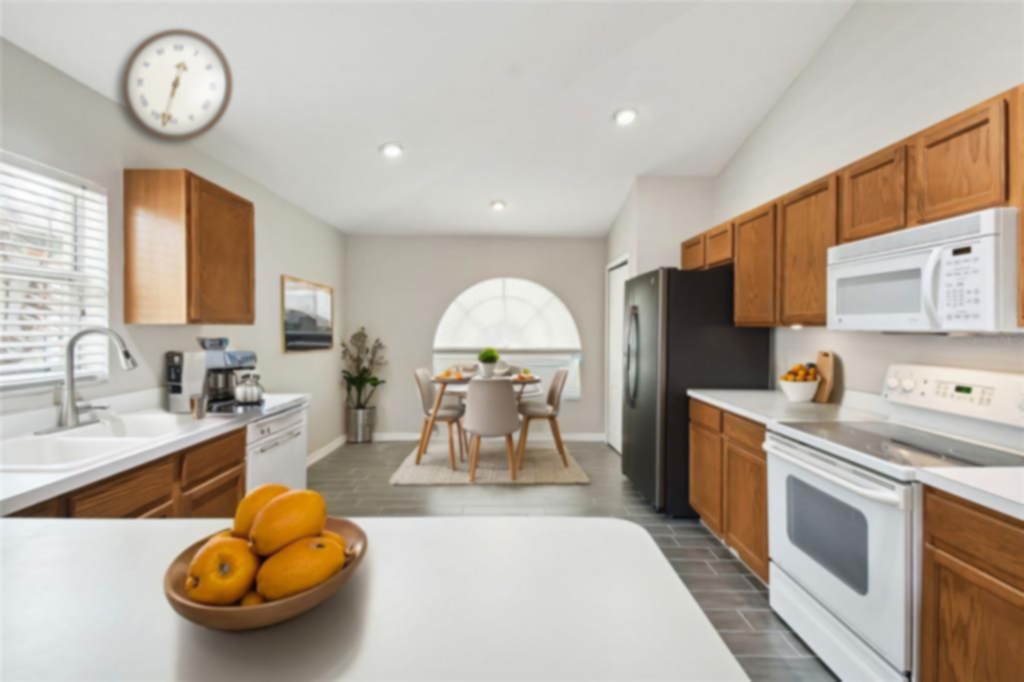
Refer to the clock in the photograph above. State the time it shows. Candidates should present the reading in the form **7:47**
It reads **12:32**
